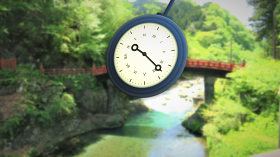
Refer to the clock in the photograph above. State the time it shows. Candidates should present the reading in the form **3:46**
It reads **9:18**
